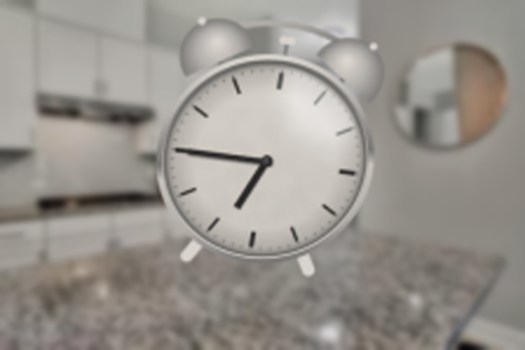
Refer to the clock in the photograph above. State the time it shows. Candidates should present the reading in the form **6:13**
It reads **6:45**
